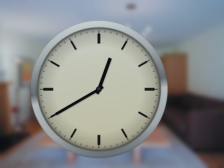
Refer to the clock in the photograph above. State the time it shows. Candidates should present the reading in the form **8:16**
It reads **12:40**
